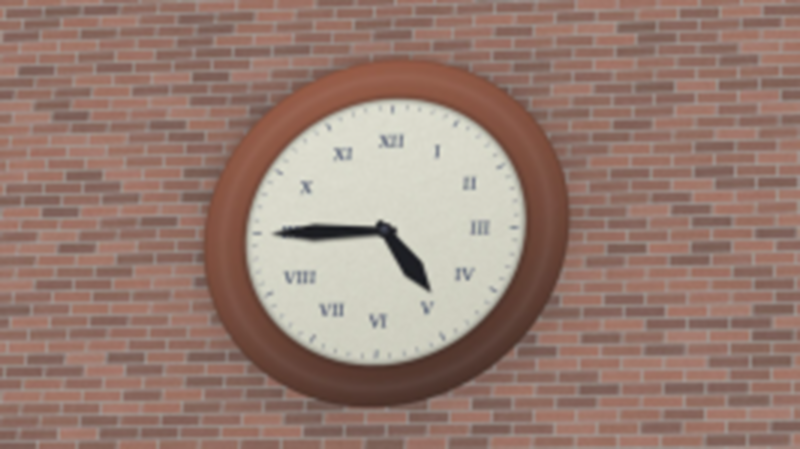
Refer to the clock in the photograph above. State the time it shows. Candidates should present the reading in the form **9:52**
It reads **4:45**
